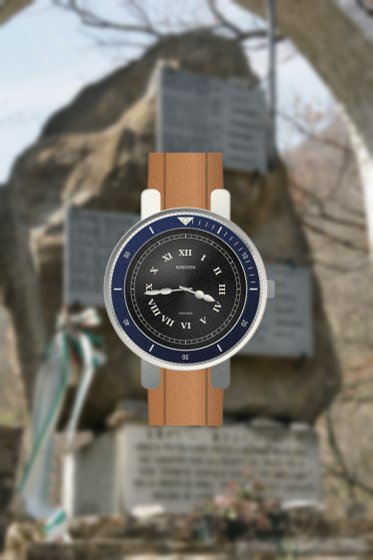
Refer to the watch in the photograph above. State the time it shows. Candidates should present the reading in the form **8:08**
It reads **3:44**
